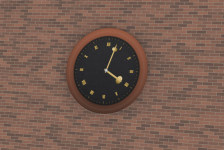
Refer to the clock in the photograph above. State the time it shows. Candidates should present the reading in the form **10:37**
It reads **4:03**
